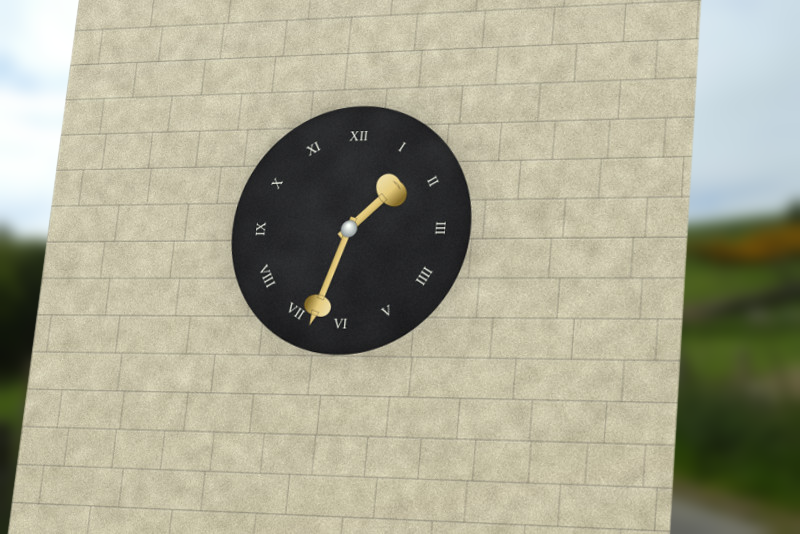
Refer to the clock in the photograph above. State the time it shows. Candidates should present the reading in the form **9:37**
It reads **1:33**
